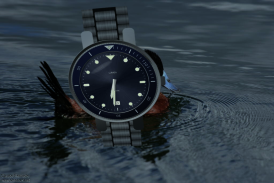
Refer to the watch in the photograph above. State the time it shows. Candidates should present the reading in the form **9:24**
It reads **6:31**
